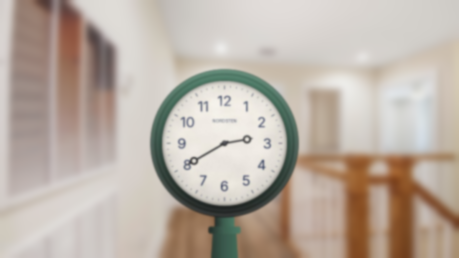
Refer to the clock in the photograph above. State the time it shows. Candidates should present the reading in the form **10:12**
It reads **2:40**
